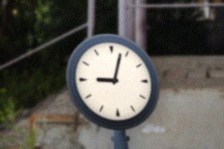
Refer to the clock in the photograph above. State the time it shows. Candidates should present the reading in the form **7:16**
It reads **9:03**
